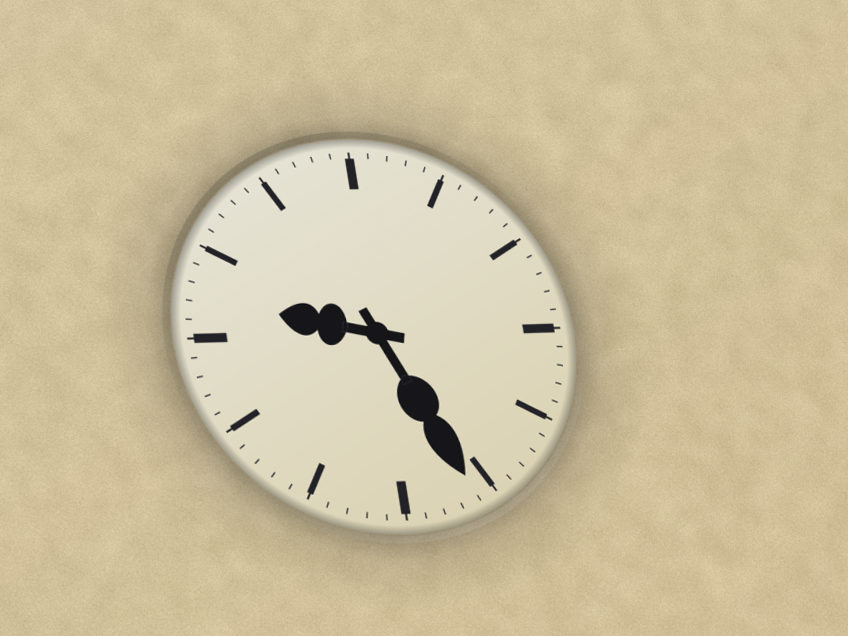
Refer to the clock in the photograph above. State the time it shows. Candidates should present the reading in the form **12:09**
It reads **9:26**
